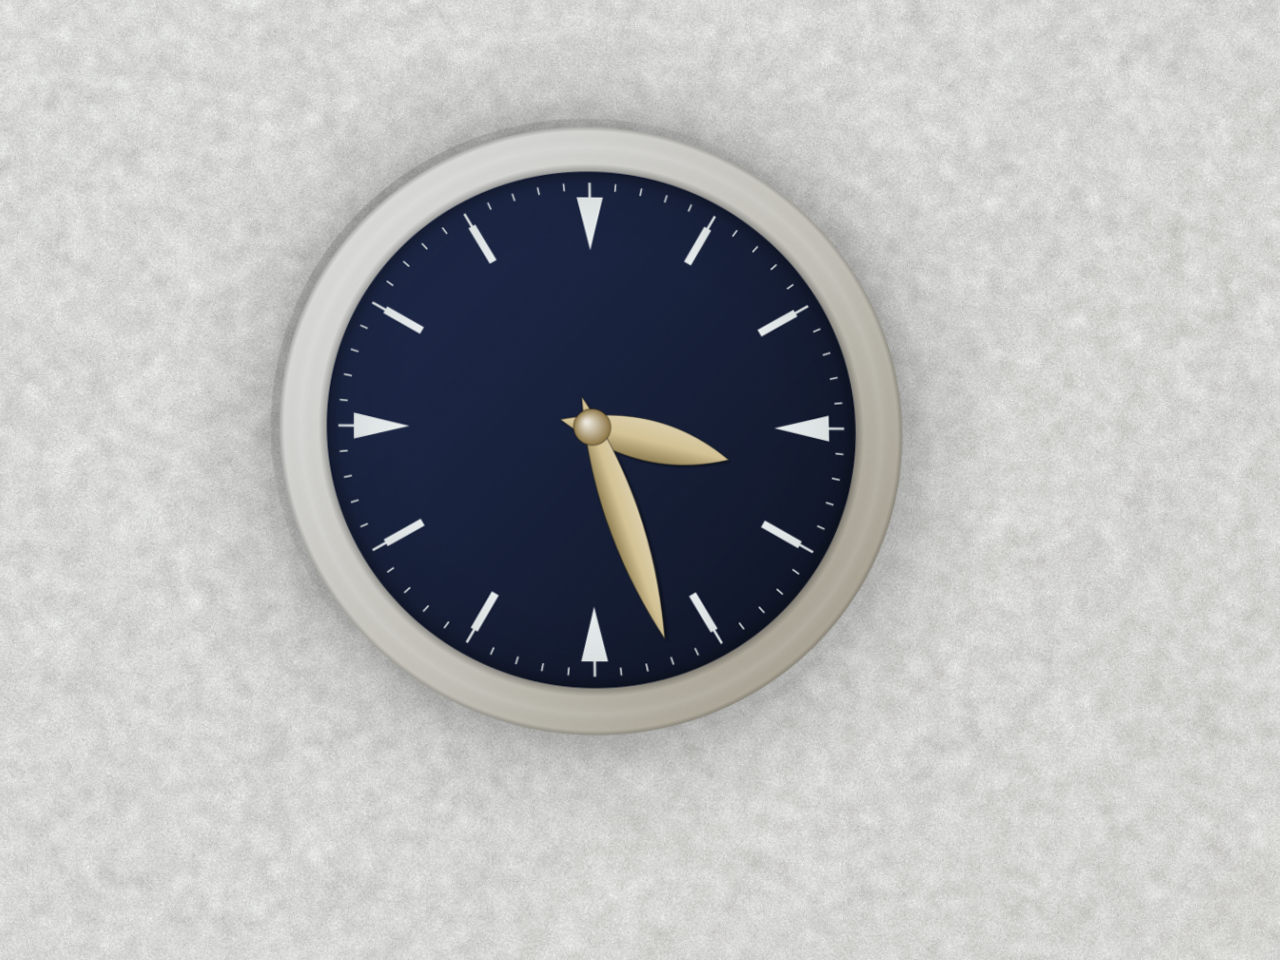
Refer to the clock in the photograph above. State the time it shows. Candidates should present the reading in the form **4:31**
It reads **3:27**
